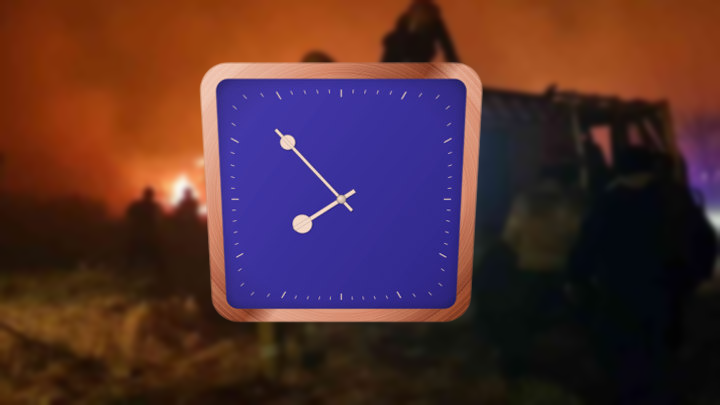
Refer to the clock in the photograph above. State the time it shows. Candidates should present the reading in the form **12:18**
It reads **7:53**
